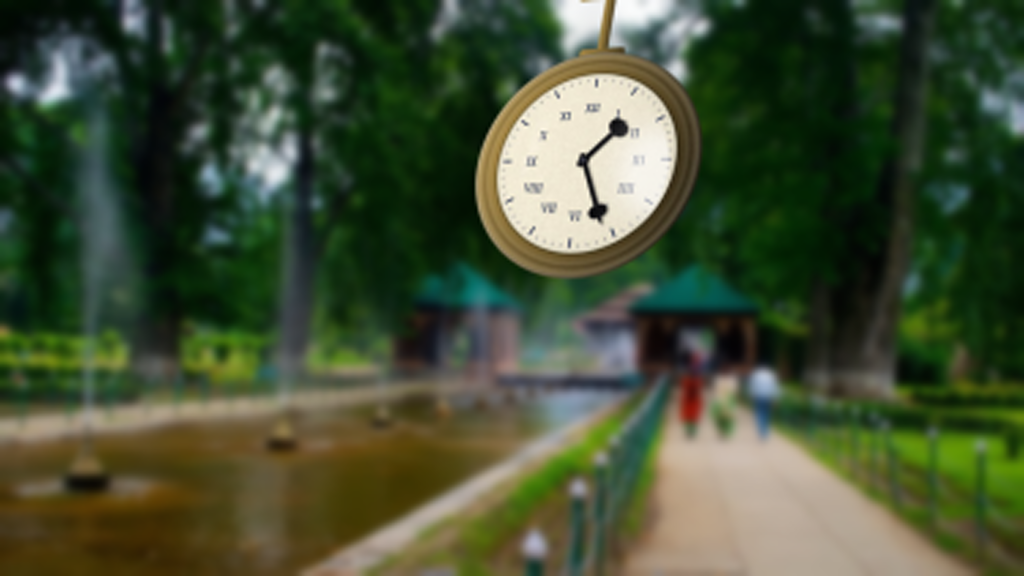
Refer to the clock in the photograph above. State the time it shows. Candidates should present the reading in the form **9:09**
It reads **1:26**
